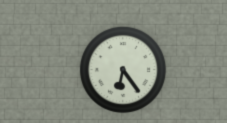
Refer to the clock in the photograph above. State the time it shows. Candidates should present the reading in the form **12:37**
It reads **6:24**
